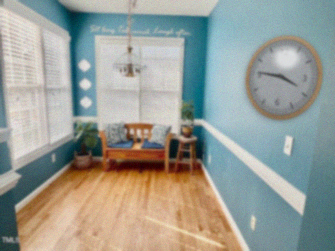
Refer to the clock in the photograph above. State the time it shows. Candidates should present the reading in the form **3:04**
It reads **3:46**
